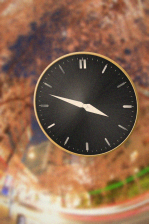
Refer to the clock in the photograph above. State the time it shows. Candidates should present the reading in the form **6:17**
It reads **3:48**
